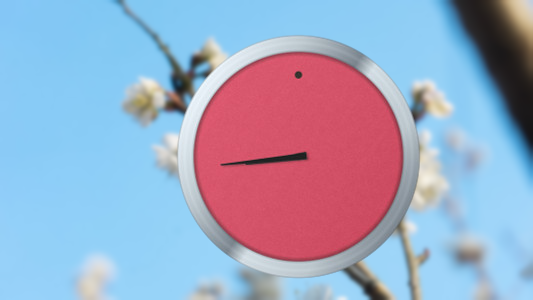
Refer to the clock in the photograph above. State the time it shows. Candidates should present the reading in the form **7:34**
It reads **8:44**
